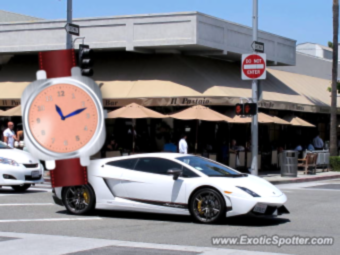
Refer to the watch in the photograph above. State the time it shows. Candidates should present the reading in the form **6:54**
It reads **11:12**
